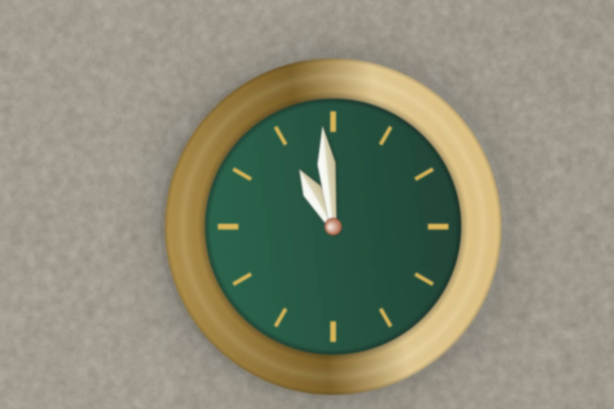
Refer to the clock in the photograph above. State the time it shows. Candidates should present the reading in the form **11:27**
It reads **10:59**
